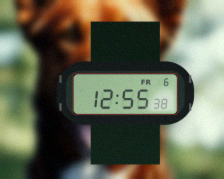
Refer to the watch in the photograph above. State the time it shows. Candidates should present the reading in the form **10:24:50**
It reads **12:55:38**
